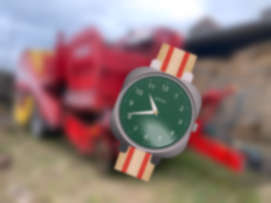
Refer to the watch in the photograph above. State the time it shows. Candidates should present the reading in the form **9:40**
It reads **10:41**
